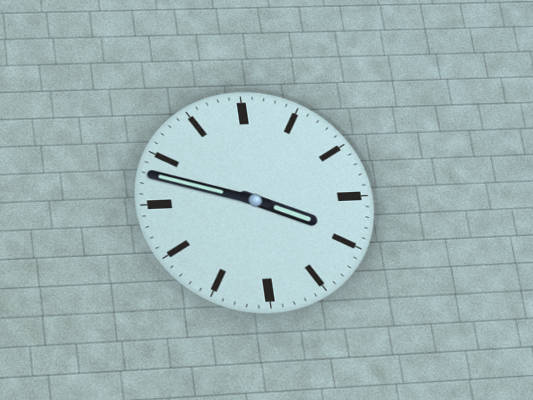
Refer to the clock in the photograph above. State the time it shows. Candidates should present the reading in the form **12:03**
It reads **3:48**
